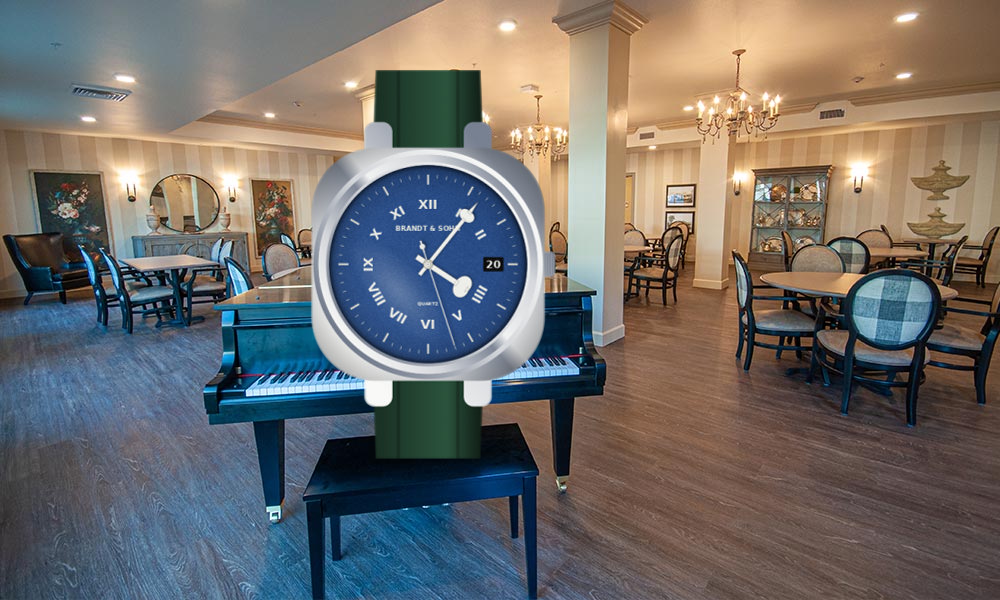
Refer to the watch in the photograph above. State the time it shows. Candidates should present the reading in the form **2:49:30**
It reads **4:06:27**
